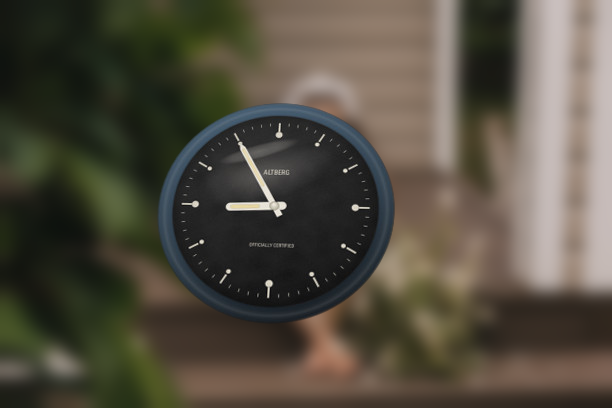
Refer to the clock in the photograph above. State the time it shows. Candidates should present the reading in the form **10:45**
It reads **8:55**
